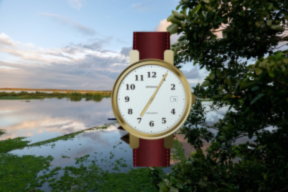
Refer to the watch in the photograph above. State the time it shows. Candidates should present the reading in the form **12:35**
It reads **7:05**
